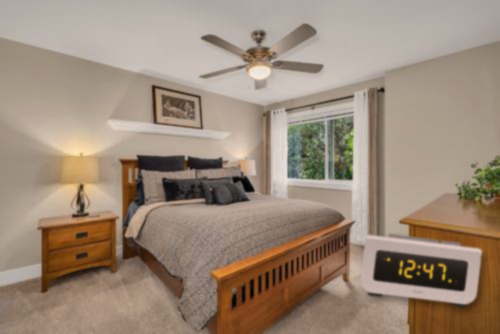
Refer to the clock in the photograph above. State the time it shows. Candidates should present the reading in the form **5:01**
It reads **12:47**
